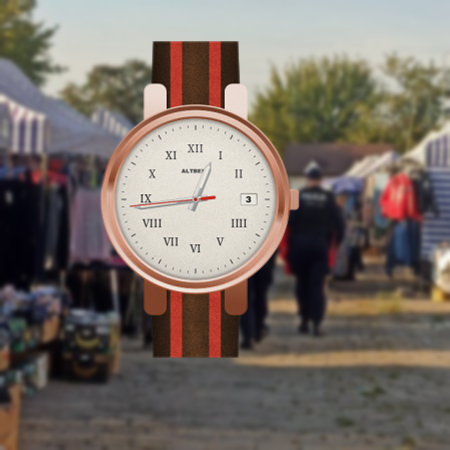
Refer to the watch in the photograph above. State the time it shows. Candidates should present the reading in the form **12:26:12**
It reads **12:43:44**
